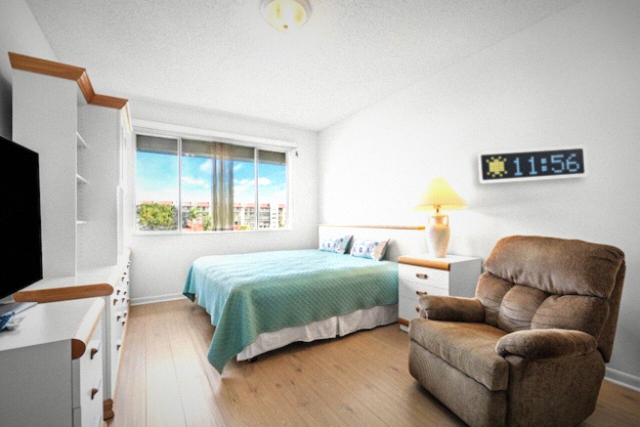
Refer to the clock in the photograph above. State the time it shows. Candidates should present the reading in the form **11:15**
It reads **11:56**
